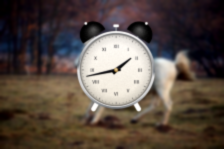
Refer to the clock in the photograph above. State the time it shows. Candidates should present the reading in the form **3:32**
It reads **1:43**
